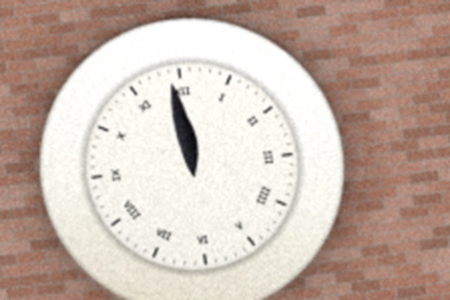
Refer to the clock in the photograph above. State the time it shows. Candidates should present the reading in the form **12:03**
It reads **11:59**
